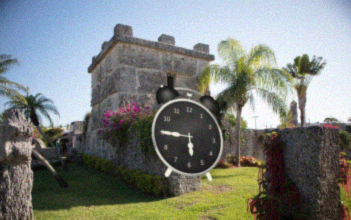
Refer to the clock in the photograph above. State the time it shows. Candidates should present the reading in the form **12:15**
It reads **5:45**
